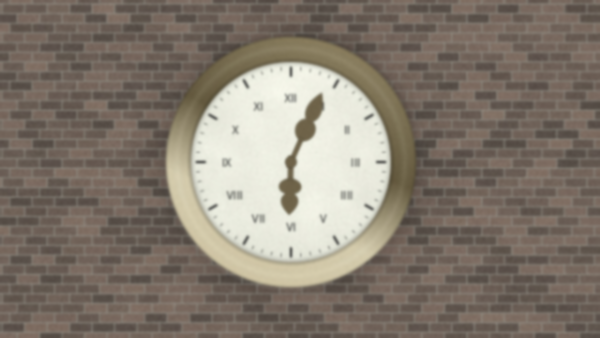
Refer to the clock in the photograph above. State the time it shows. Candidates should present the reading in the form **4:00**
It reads **6:04**
